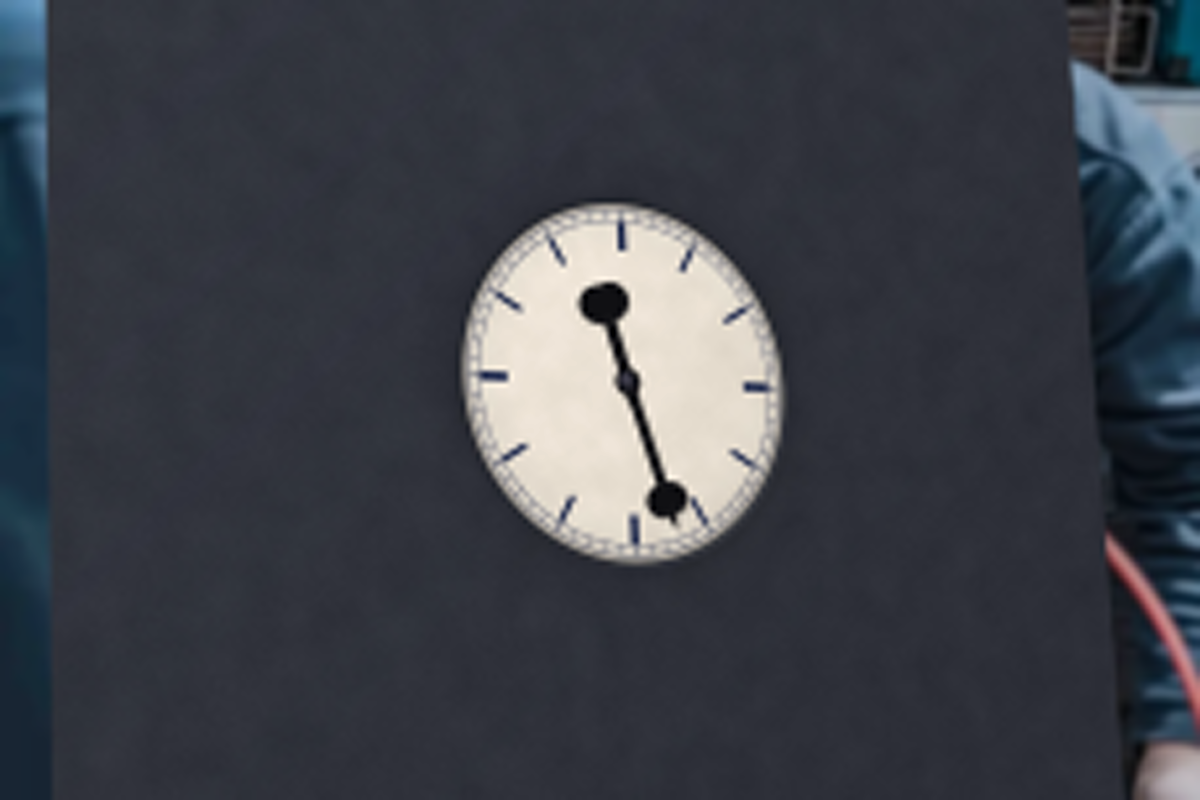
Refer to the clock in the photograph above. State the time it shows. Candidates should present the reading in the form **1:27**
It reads **11:27**
